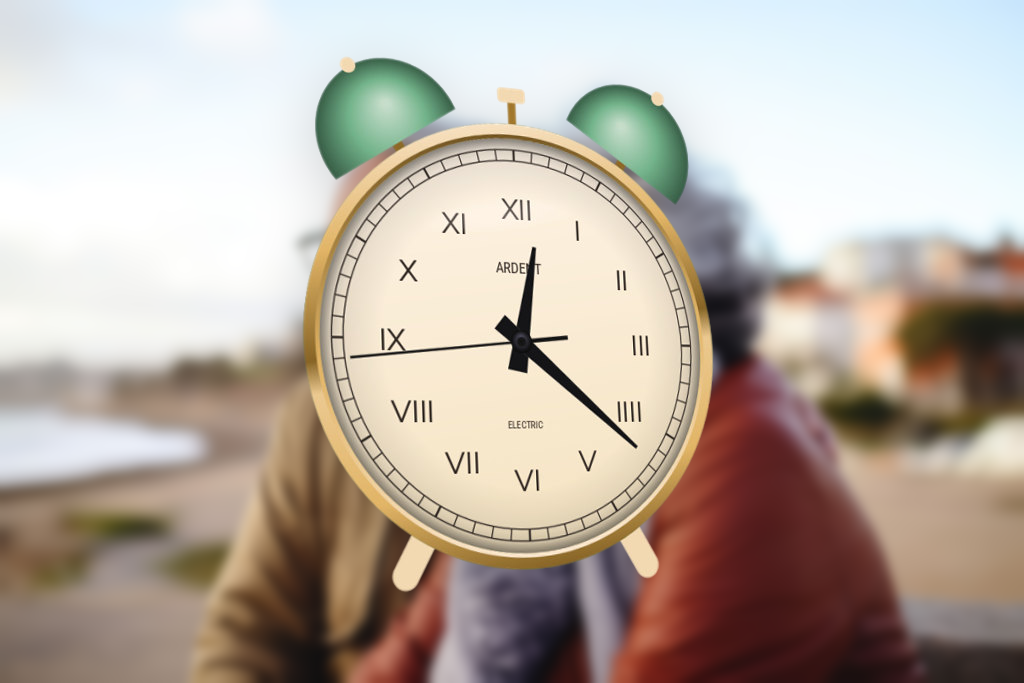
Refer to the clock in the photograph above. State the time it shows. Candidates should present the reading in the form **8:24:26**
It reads **12:21:44**
